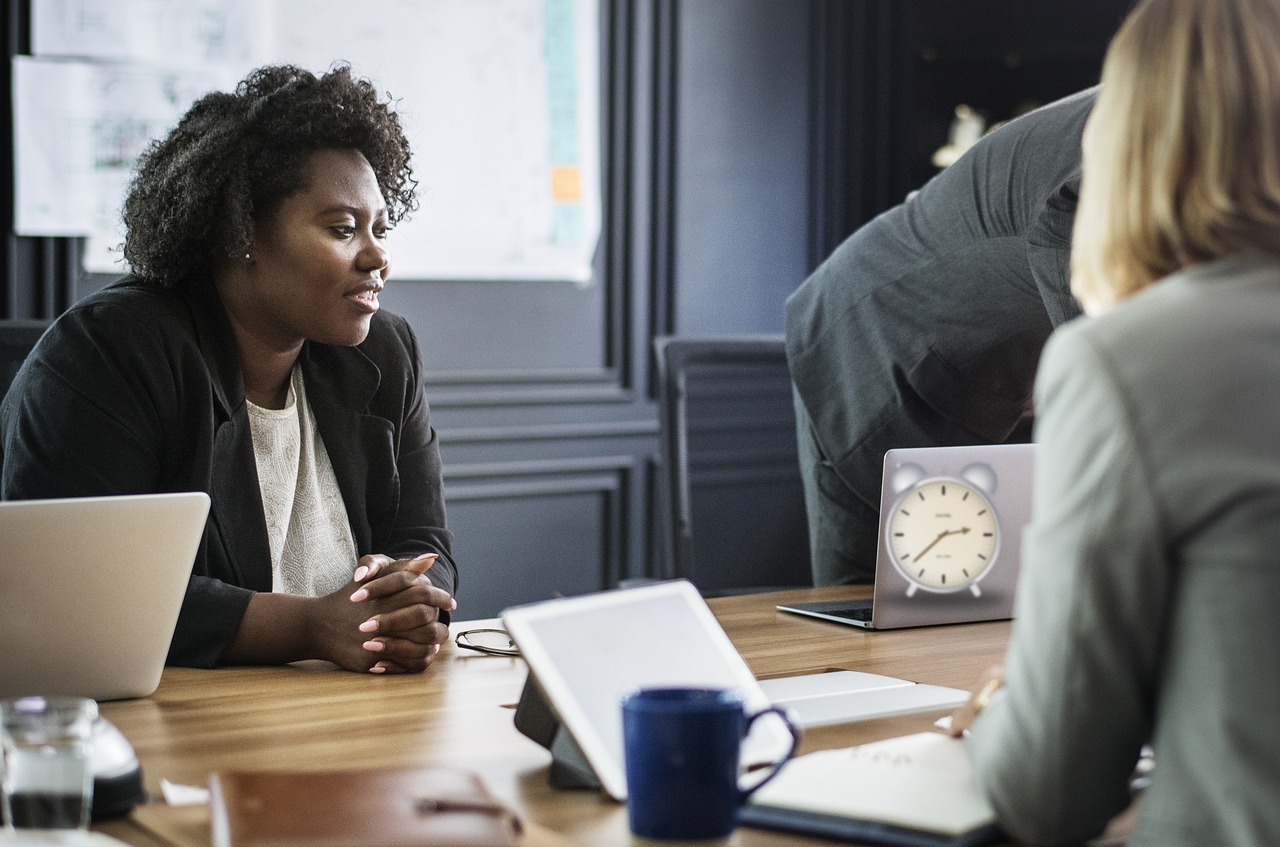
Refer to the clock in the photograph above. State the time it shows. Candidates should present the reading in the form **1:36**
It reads **2:38**
